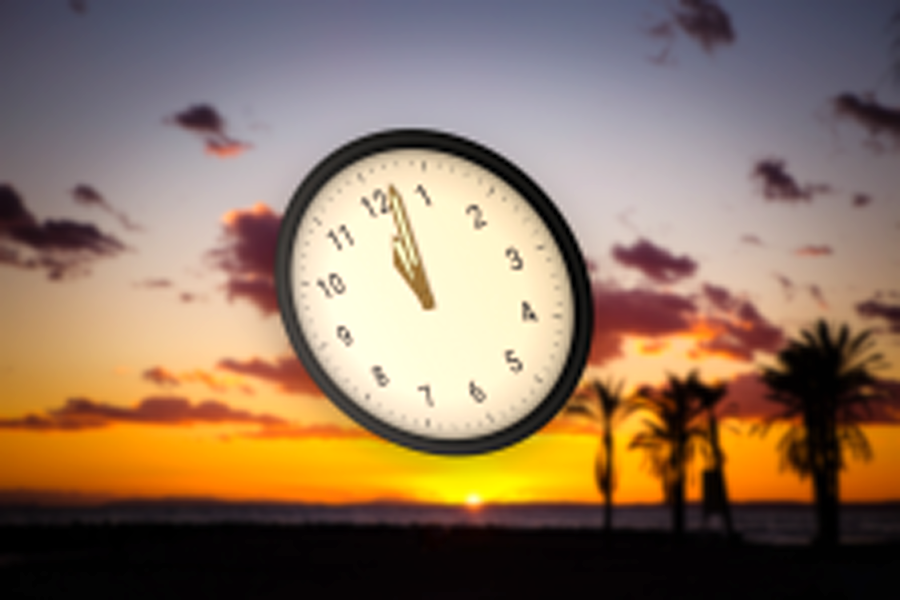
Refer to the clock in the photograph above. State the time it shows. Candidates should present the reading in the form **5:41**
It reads **12:02**
